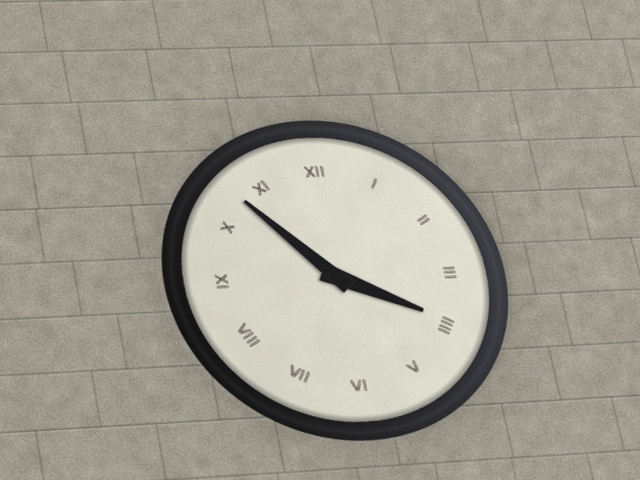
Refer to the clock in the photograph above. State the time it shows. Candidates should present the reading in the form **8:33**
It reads **3:53**
